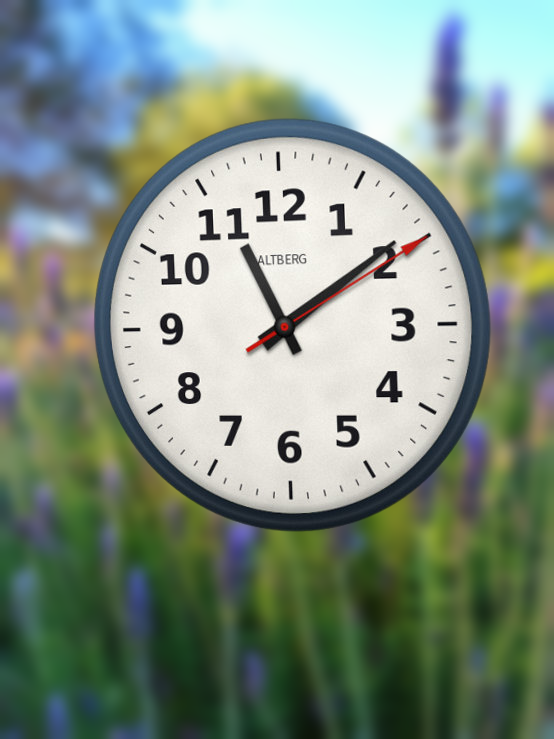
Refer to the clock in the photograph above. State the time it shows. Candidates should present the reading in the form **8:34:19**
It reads **11:09:10**
